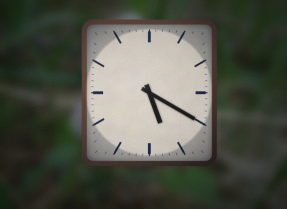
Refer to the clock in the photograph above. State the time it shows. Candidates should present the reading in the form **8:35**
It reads **5:20**
